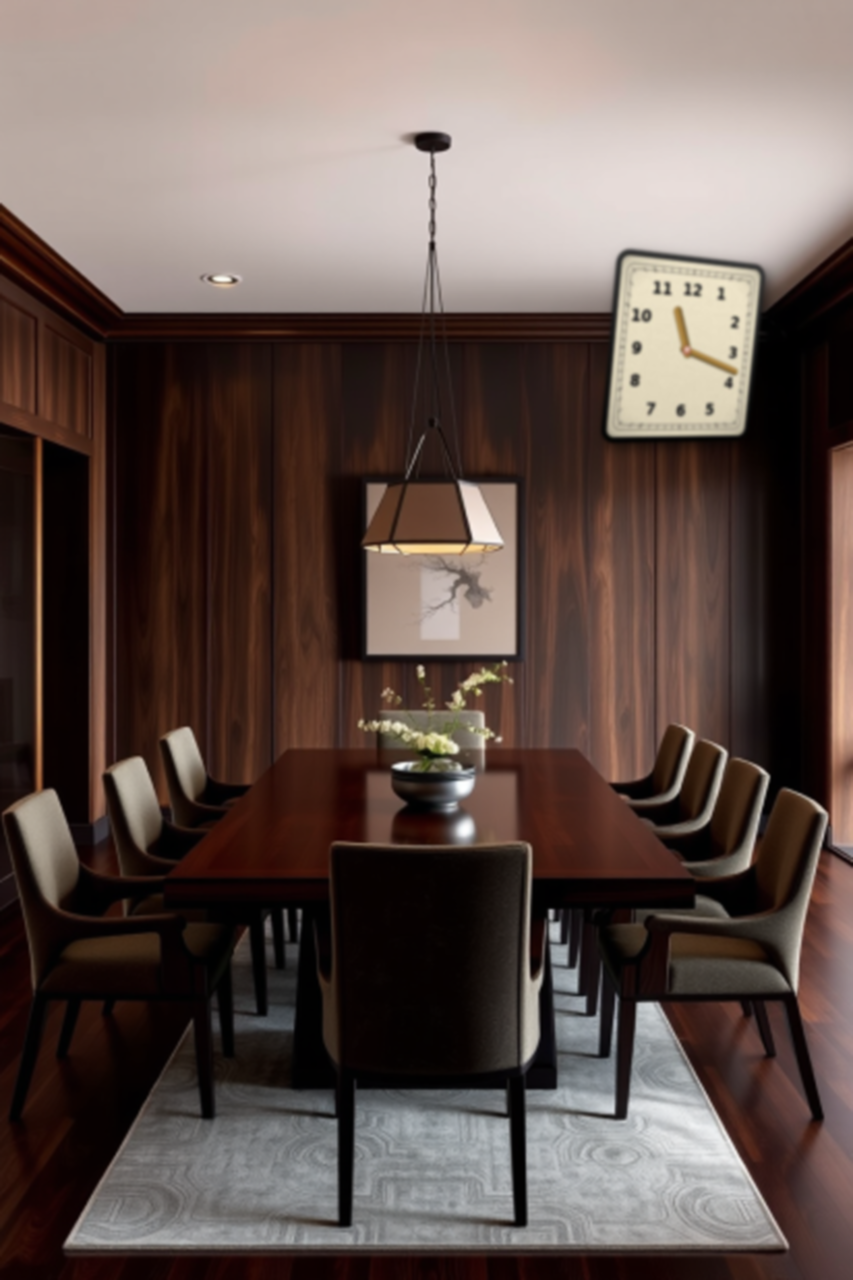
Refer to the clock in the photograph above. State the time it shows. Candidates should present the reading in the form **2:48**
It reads **11:18**
